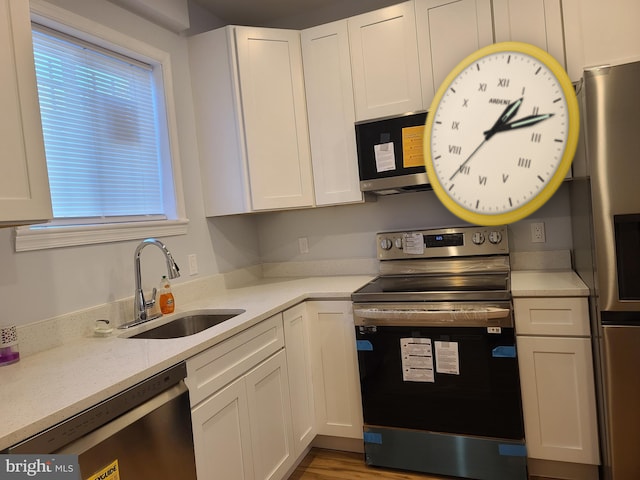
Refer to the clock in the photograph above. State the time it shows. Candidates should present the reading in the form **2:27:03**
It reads **1:11:36**
